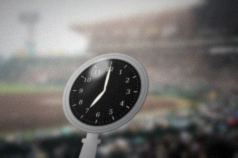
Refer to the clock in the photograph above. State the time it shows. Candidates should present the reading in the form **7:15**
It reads **7:00**
